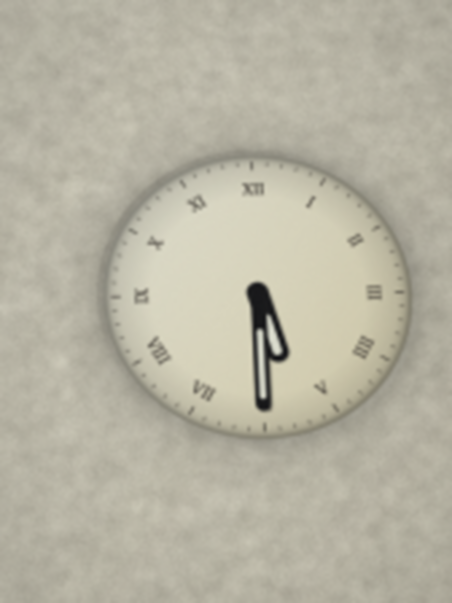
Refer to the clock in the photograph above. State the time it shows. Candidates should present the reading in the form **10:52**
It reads **5:30**
